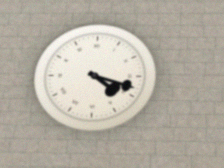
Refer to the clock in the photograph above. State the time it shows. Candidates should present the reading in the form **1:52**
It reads **4:18**
